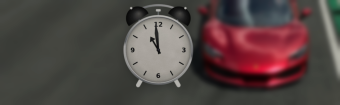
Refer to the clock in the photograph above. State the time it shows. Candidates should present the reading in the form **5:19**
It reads **10:59**
